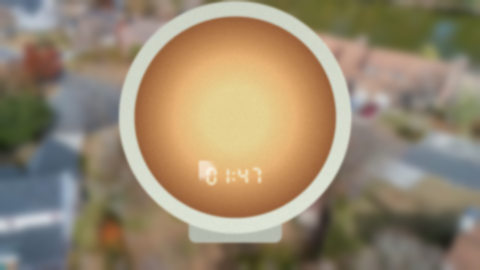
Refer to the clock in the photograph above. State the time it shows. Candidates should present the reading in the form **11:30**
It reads **1:47**
